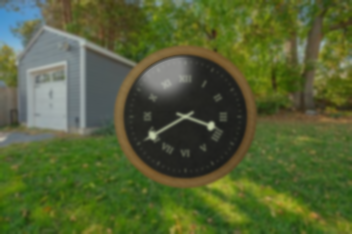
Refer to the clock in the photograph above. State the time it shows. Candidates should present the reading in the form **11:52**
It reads **3:40**
